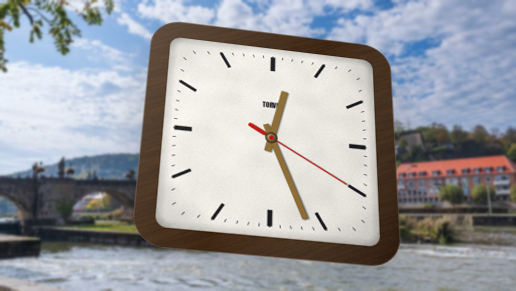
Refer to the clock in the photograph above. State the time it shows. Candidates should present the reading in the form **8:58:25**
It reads **12:26:20**
